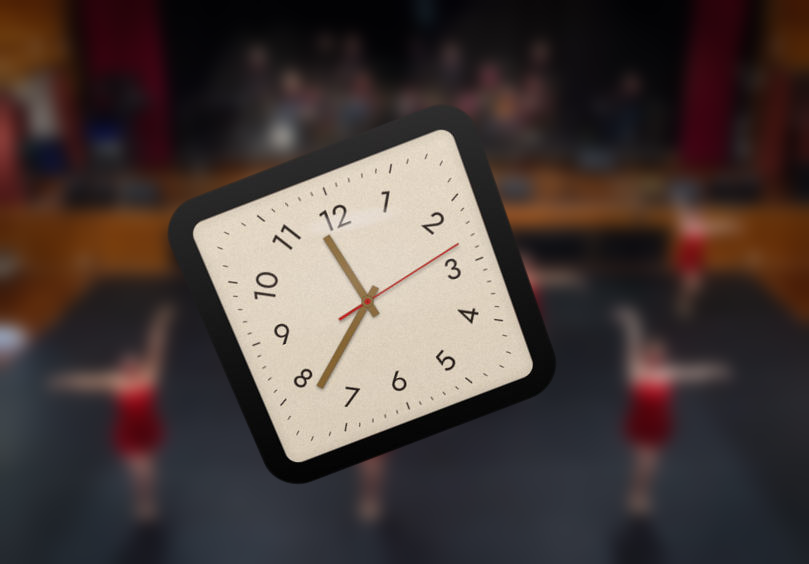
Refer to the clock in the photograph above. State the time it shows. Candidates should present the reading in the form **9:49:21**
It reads **11:38:13**
